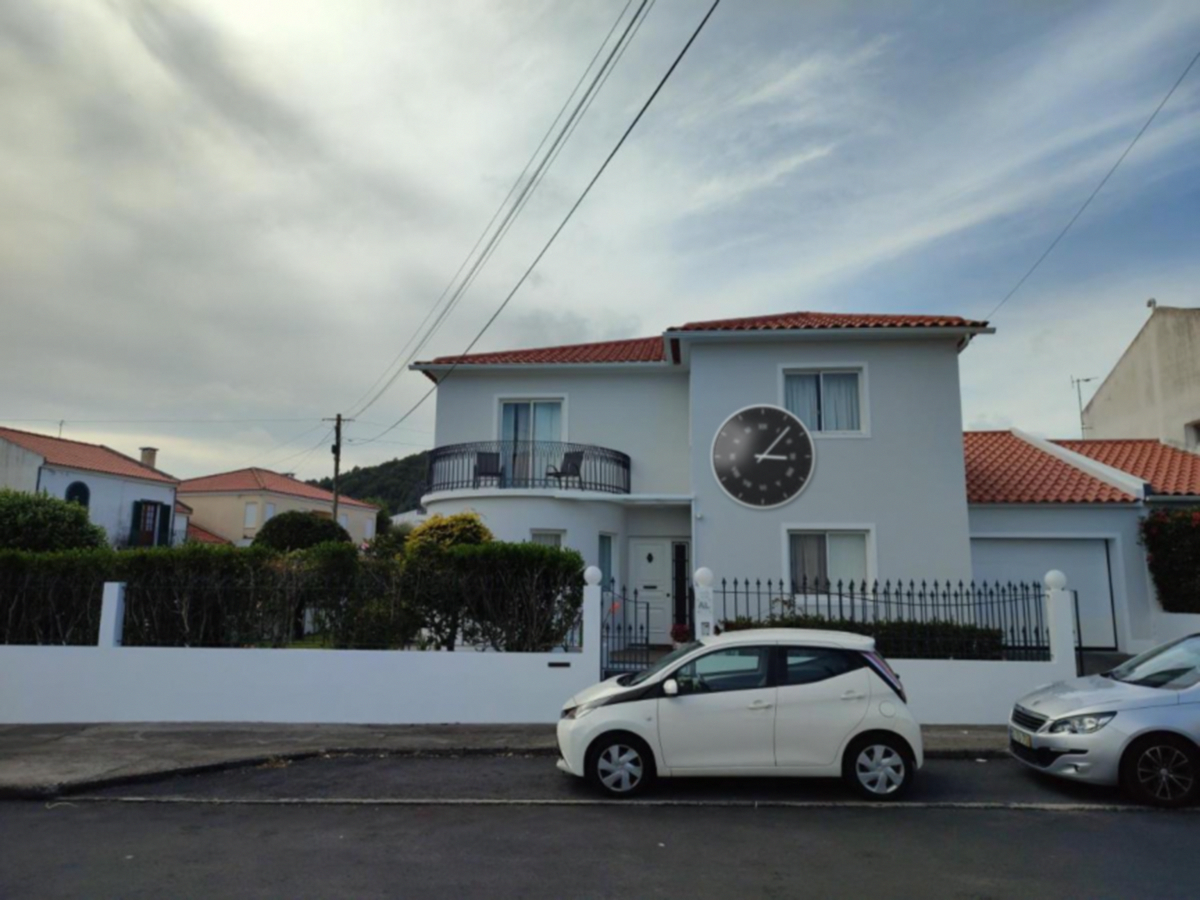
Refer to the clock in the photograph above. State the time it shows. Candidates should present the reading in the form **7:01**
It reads **3:07**
